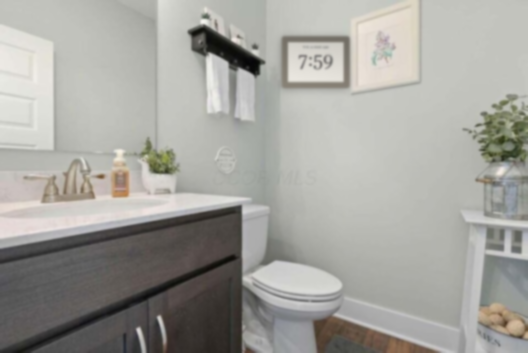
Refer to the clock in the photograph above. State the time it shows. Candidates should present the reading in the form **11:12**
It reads **7:59**
